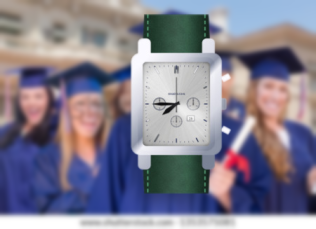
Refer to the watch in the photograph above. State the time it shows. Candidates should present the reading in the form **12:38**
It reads **7:45**
